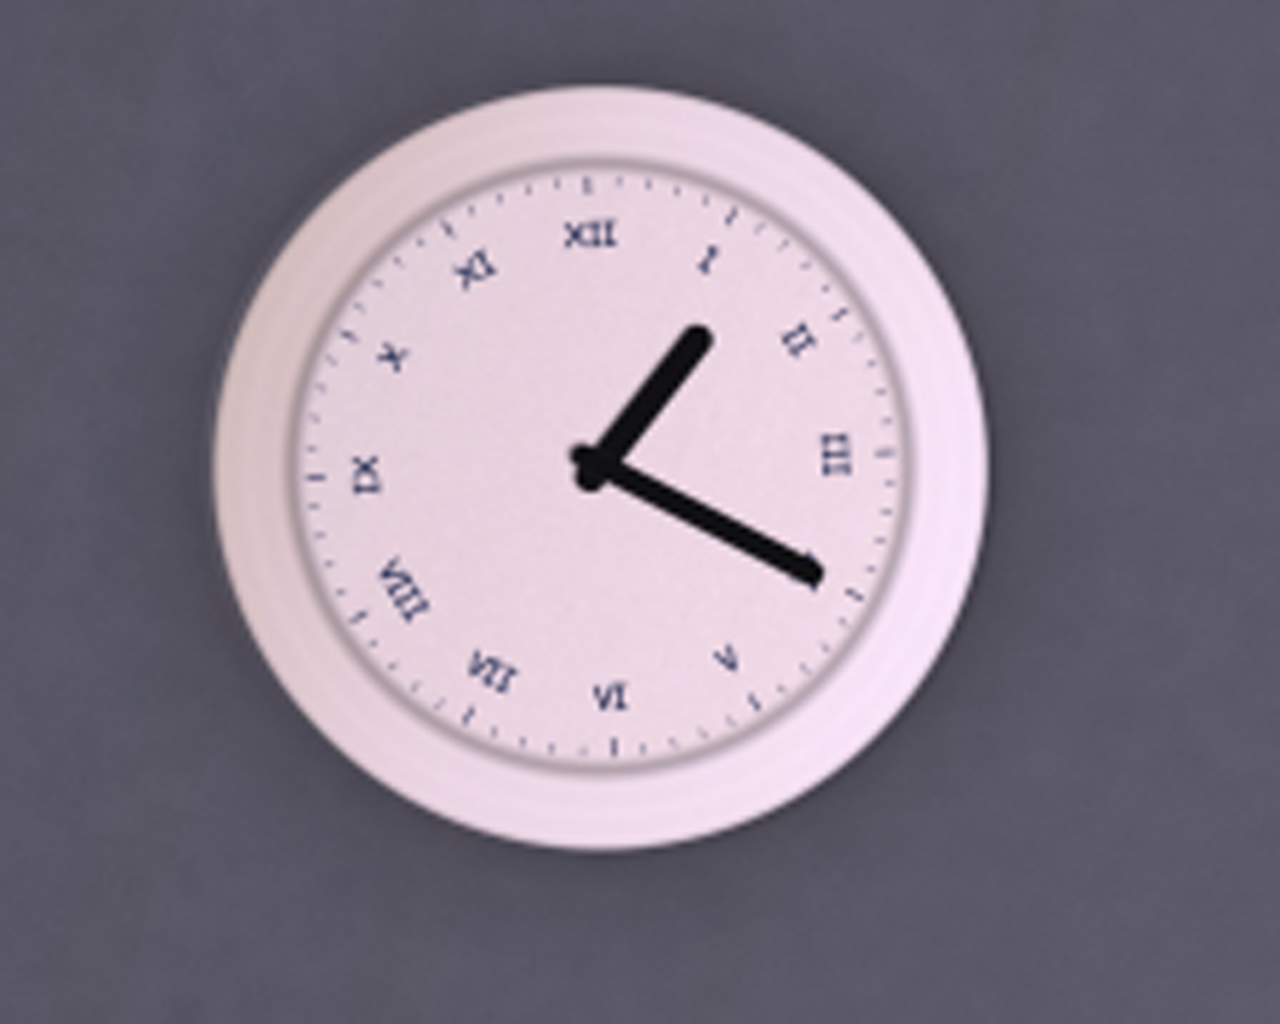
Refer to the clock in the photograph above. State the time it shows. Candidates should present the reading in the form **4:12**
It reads **1:20**
